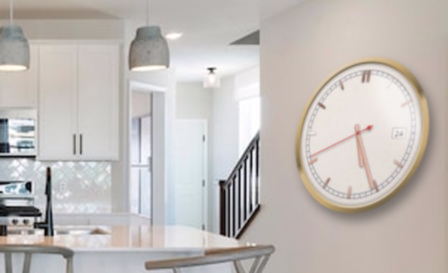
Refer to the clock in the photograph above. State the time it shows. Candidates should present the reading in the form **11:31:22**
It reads **5:25:41**
